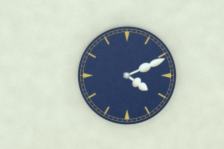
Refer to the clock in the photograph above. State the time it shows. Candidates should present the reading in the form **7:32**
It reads **4:11**
